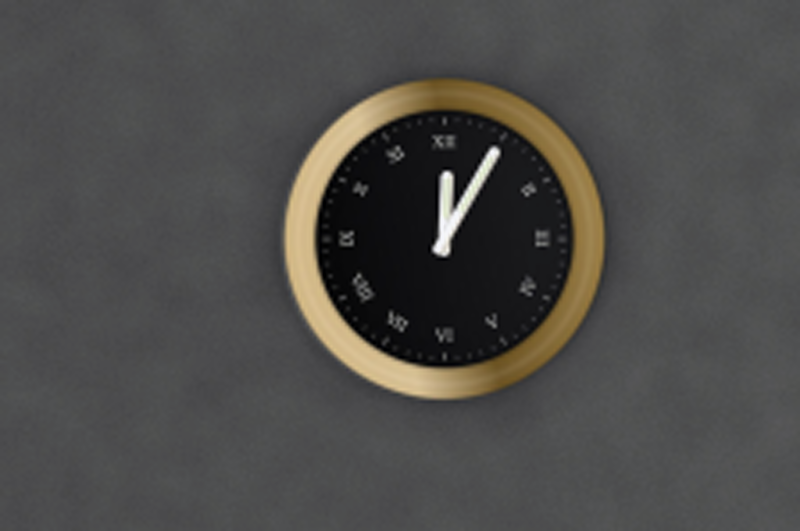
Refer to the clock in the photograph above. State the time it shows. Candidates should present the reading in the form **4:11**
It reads **12:05**
